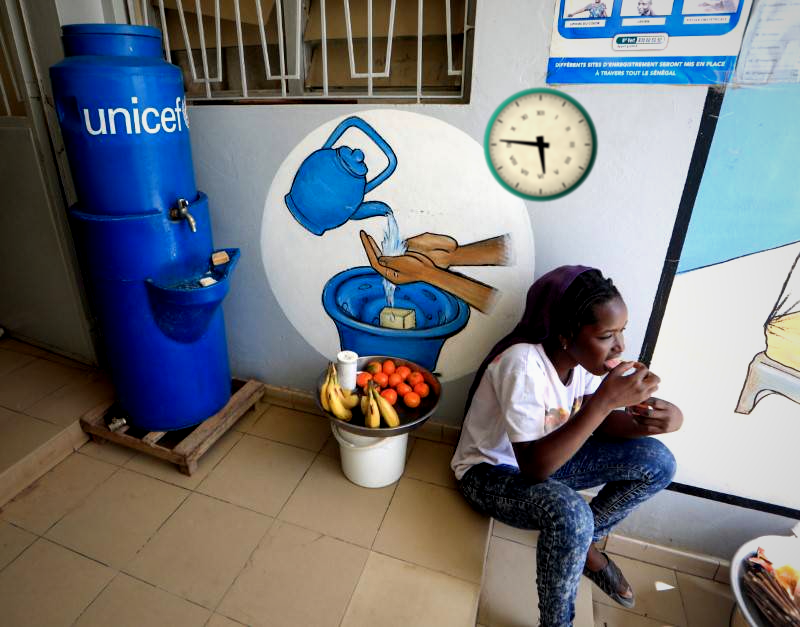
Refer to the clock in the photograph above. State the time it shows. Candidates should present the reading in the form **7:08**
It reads **5:46**
